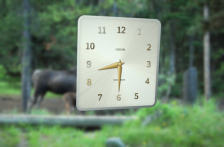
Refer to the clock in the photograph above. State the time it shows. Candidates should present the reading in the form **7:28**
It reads **8:30**
